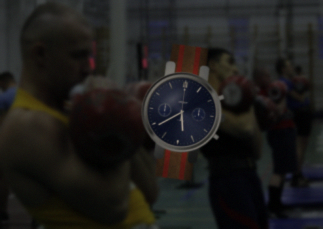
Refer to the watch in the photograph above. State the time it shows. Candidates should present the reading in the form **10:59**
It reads **5:39**
